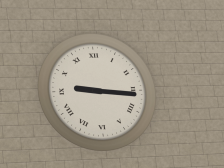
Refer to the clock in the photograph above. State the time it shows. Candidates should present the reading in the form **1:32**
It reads **9:16**
